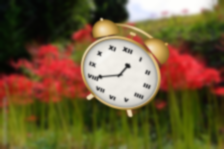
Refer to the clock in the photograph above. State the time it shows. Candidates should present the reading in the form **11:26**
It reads **12:40**
